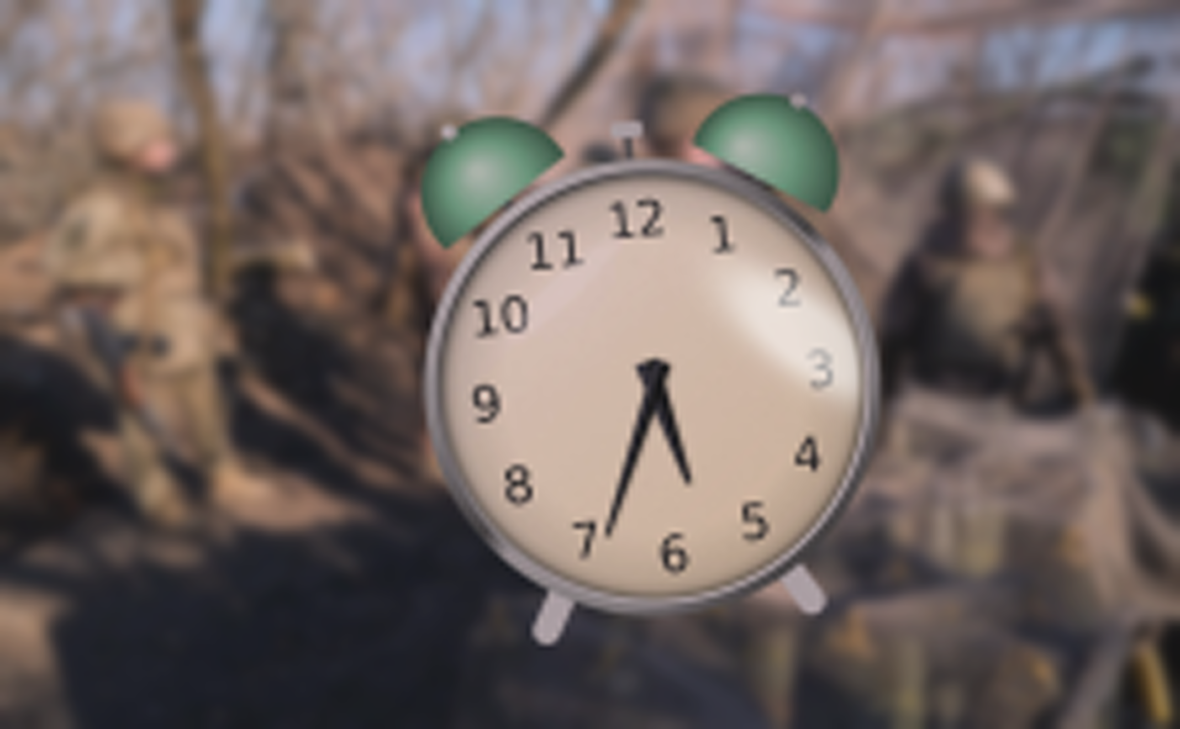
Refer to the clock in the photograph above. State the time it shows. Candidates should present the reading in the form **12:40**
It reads **5:34**
